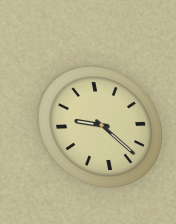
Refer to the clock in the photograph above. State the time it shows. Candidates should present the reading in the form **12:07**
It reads **9:23**
